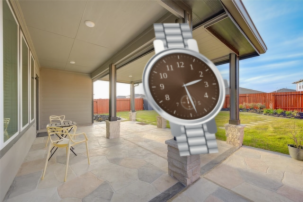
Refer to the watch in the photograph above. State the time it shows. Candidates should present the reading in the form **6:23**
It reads **2:28**
